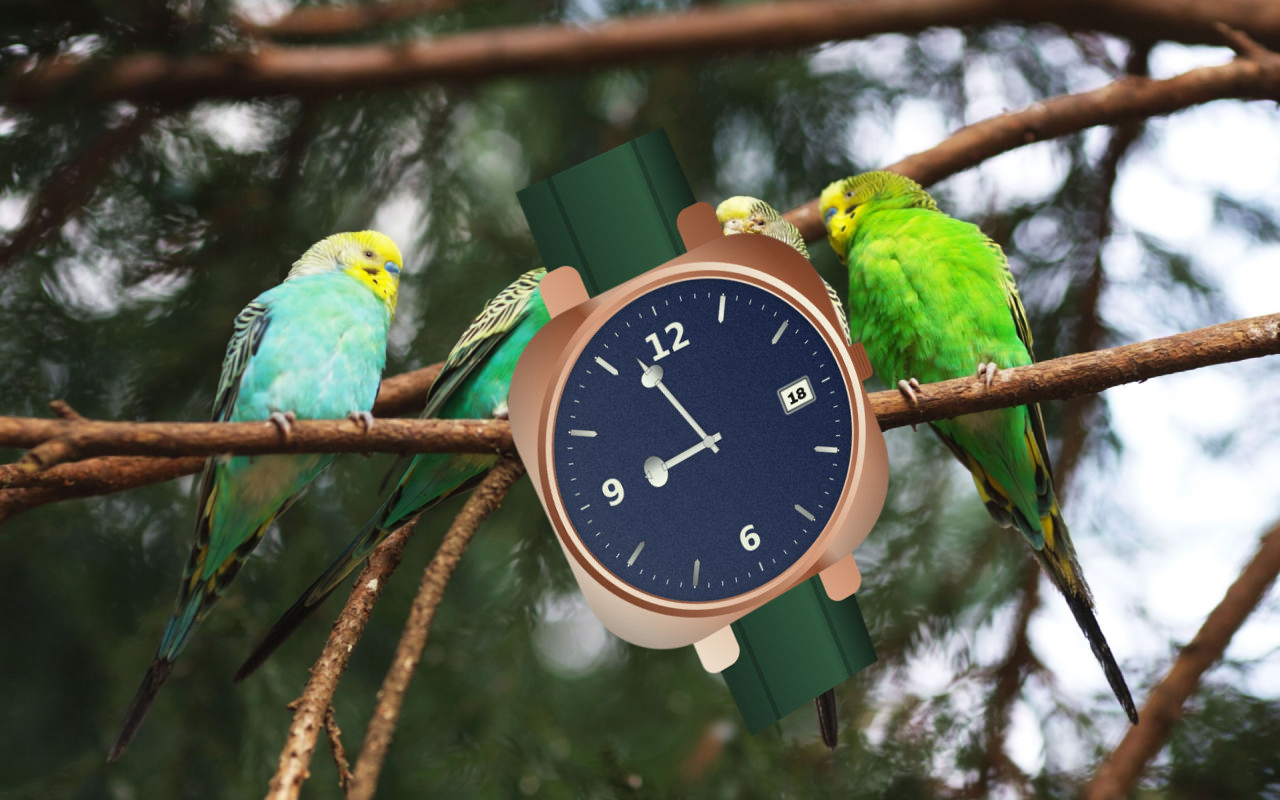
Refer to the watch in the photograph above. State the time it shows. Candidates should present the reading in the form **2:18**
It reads **8:57**
